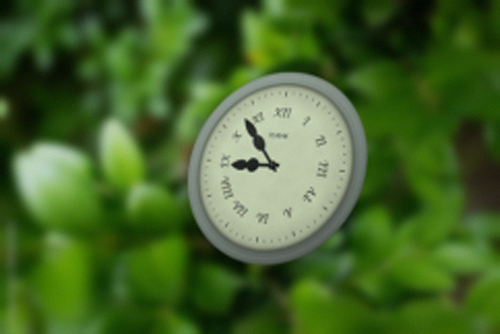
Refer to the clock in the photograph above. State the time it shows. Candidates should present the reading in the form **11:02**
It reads **8:53**
